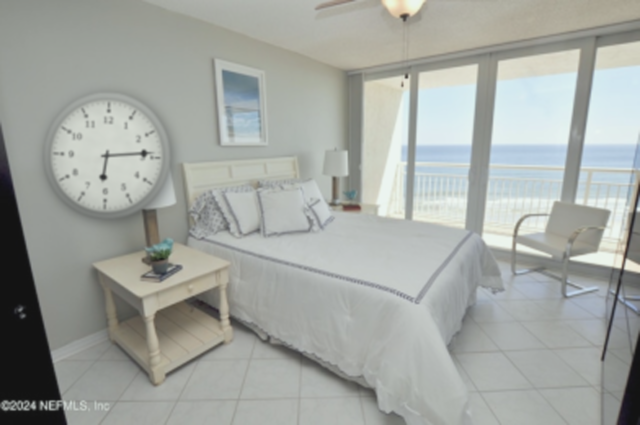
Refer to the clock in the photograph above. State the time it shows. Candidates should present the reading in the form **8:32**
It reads **6:14**
